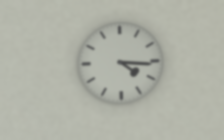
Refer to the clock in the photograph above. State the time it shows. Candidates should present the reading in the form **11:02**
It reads **4:16**
